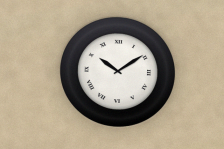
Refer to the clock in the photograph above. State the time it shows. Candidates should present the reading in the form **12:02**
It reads **10:09**
